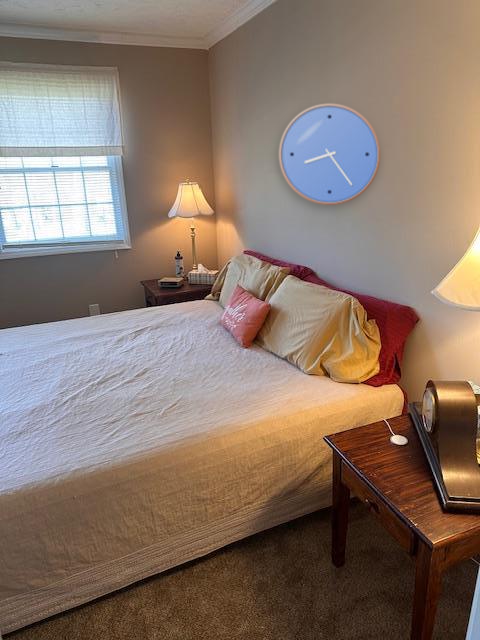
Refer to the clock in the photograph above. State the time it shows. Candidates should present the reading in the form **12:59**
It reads **8:24**
